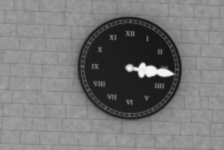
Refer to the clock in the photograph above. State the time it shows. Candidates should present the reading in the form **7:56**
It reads **3:16**
